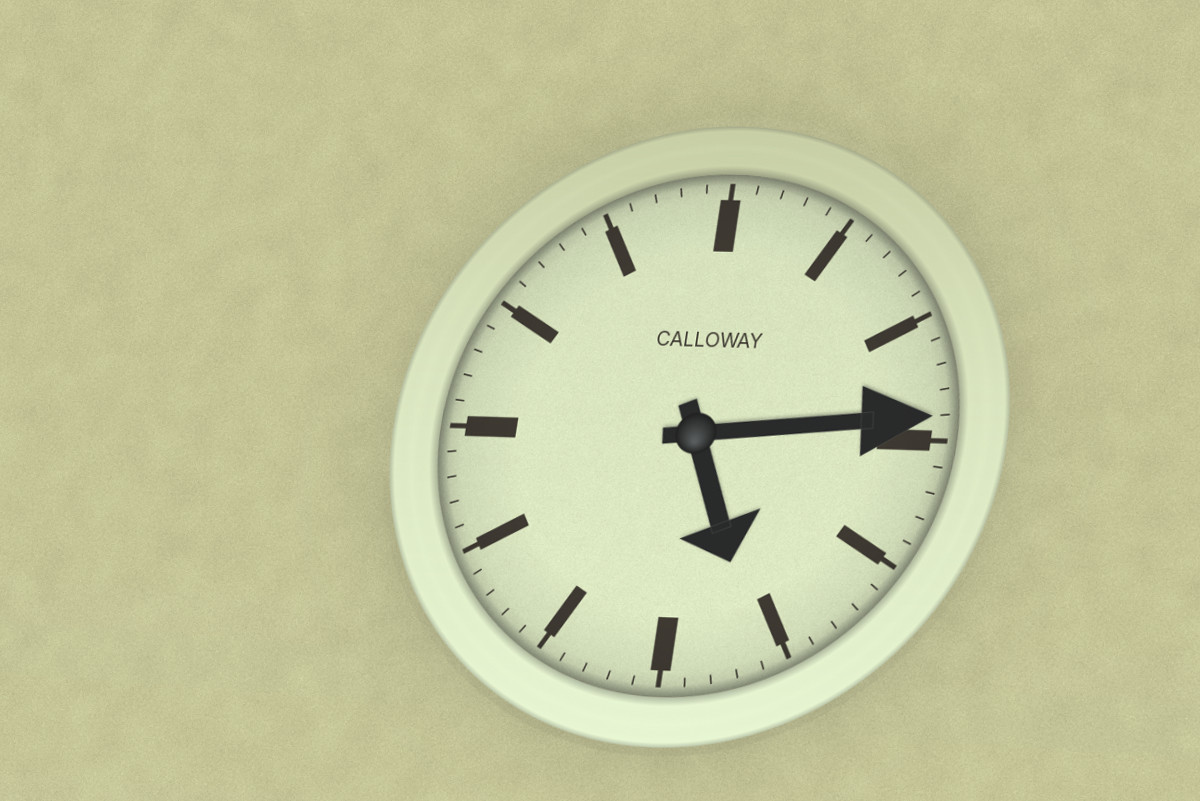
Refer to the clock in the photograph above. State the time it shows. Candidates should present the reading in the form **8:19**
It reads **5:14**
